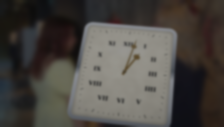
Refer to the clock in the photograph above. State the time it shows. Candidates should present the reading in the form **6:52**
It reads **1:02**
